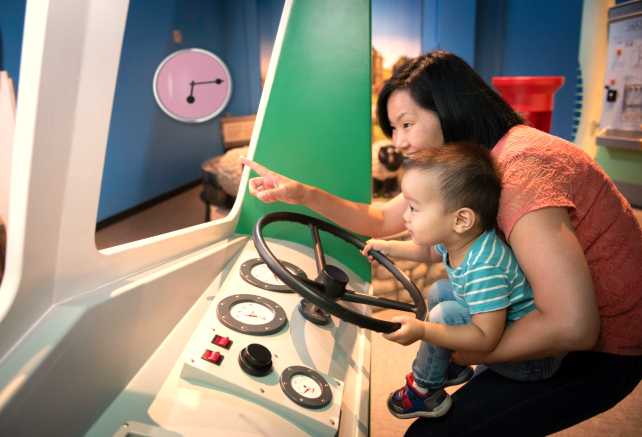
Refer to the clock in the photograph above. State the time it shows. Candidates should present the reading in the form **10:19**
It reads **6:14**
